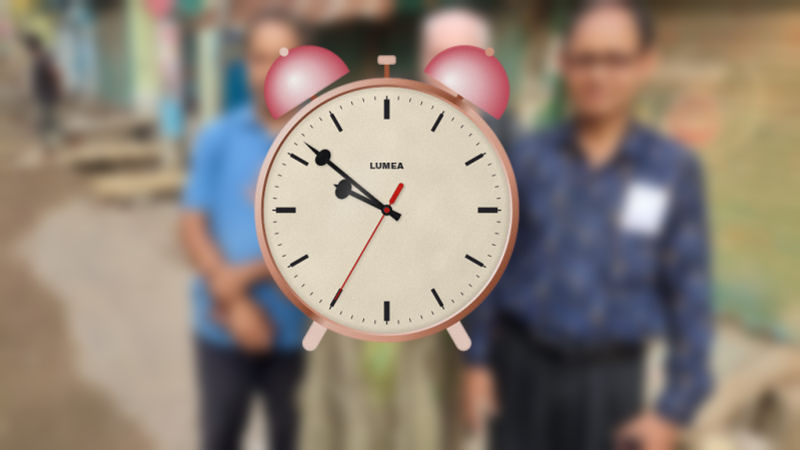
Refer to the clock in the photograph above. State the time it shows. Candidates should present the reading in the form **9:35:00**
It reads **9:51:35**
